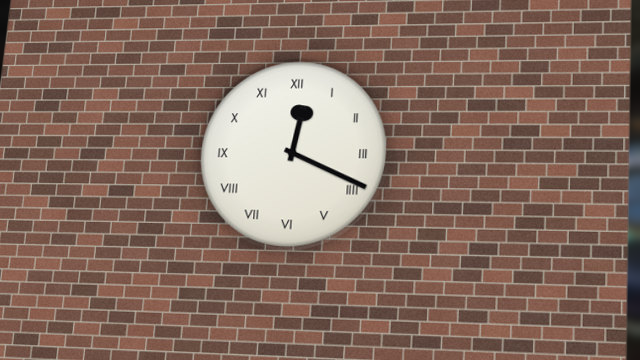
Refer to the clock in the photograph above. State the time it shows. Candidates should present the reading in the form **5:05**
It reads **12:19**
